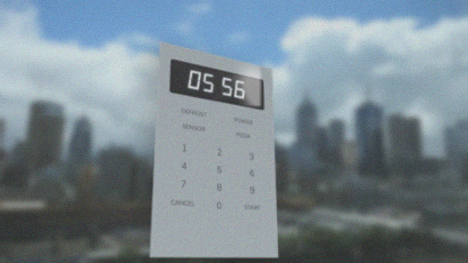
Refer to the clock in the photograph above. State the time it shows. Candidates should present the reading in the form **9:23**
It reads **5:56**
